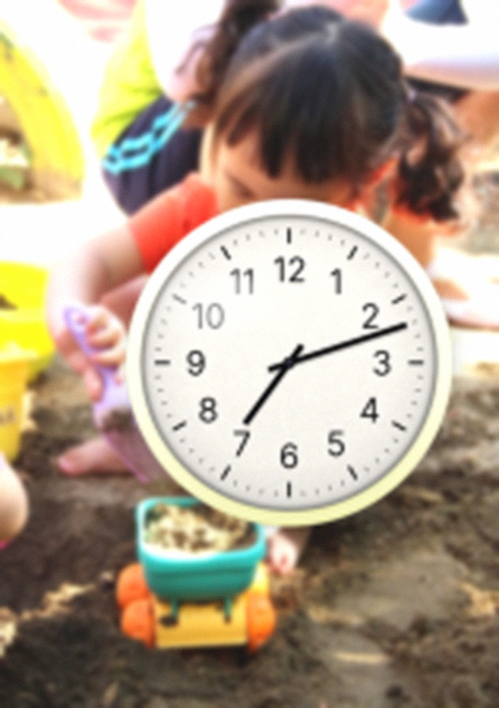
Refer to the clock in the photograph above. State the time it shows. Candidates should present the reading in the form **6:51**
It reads **7:12**
